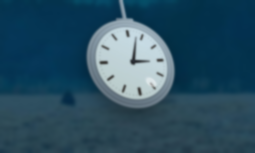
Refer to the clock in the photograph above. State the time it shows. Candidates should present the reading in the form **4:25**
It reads **3:03**
